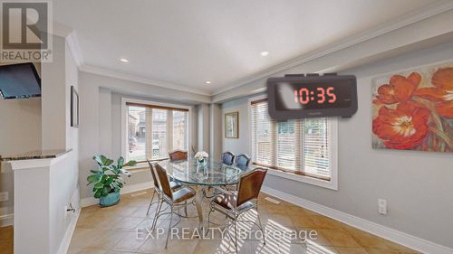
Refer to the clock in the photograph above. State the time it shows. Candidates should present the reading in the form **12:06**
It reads **10:35**
